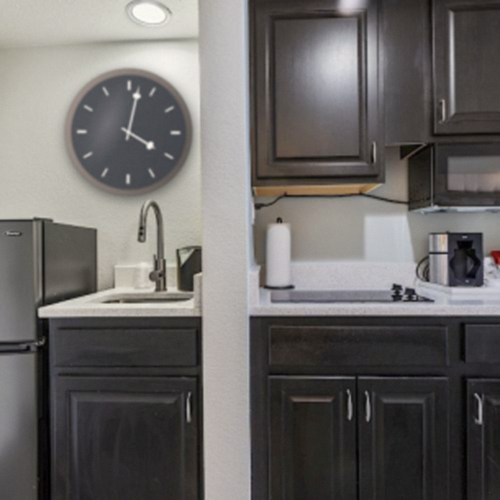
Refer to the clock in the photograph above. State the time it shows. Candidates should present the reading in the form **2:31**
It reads **4:02**
